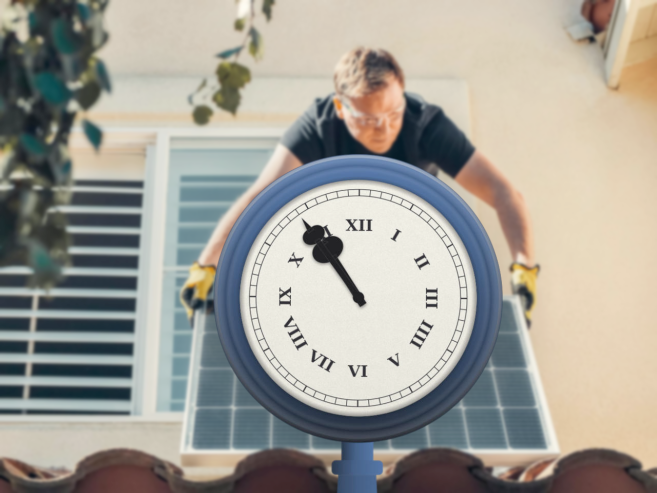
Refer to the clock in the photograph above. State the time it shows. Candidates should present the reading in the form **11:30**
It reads **10:54**
